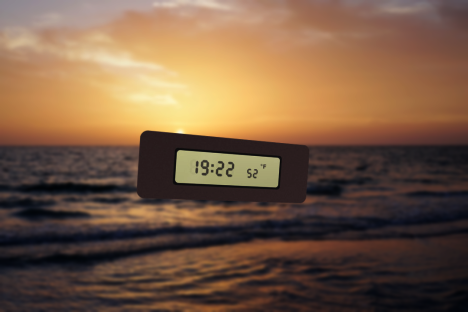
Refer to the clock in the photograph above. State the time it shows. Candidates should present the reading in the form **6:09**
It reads **19:22**
